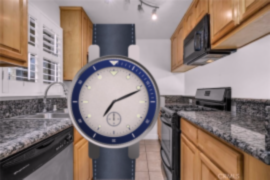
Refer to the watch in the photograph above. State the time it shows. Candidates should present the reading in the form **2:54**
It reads **7:11**
